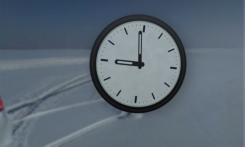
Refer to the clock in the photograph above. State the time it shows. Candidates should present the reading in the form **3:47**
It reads **8:59**
